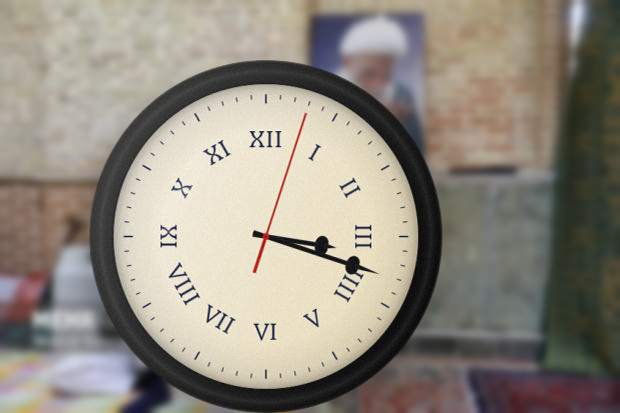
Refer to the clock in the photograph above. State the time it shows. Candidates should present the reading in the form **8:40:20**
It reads **3:18:03**
